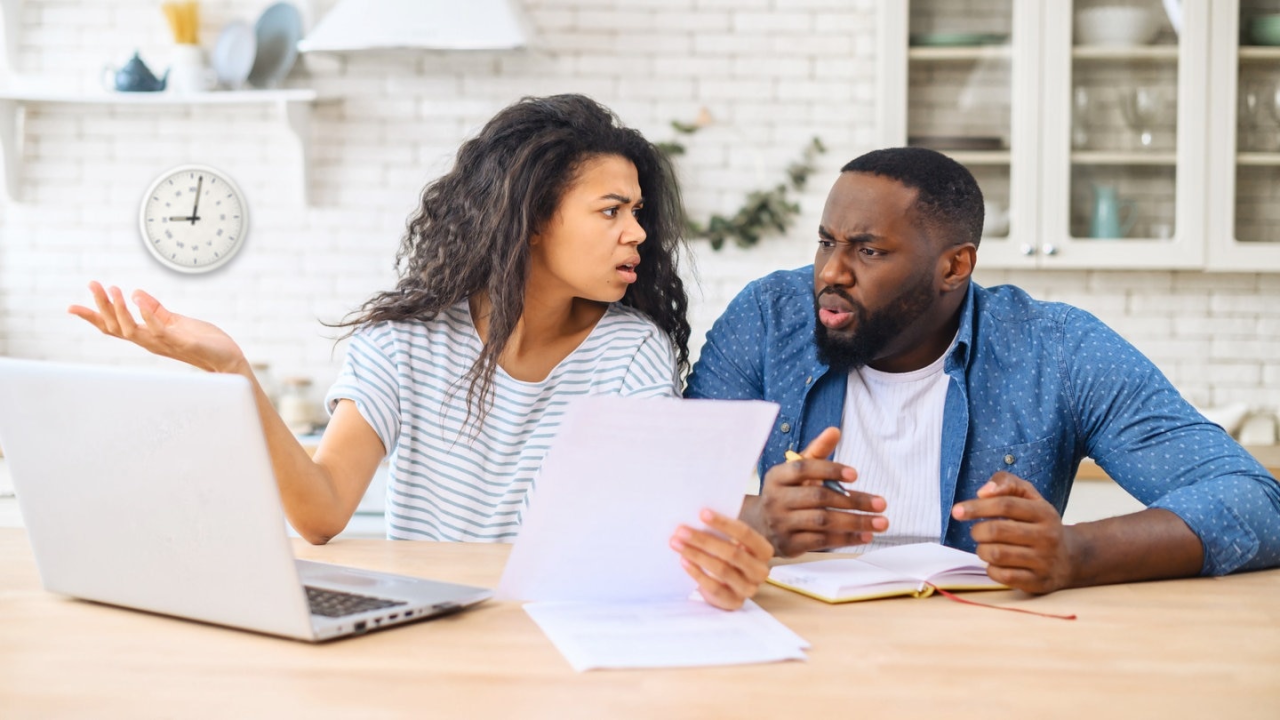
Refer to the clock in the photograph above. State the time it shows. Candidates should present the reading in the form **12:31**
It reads **9:02**
